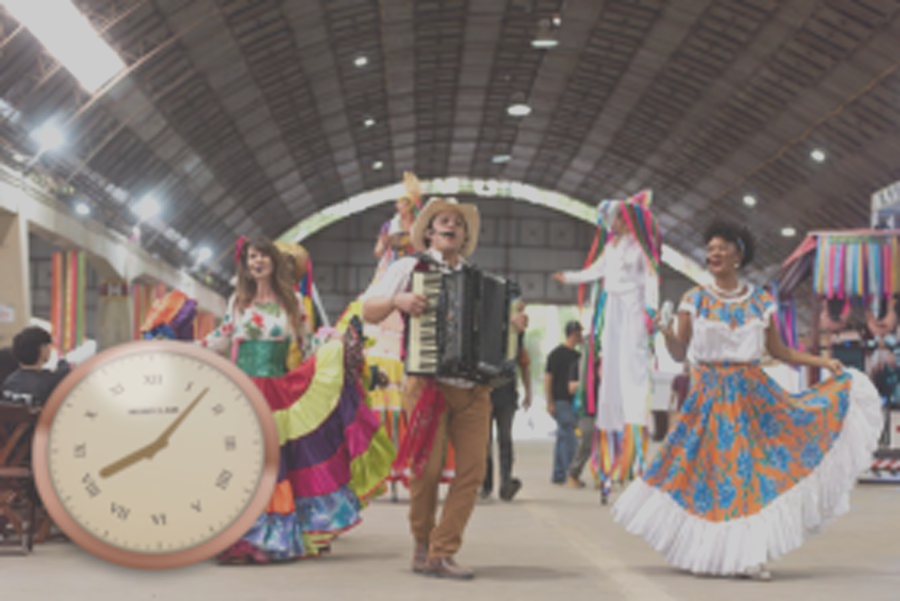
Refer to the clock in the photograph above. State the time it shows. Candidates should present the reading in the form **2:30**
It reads **8:07**
